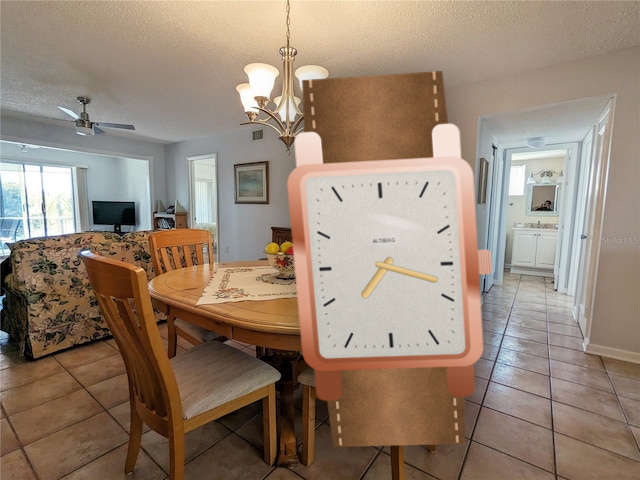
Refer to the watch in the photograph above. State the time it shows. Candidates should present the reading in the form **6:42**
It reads **7:18**
